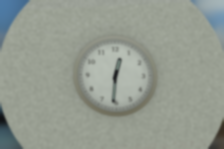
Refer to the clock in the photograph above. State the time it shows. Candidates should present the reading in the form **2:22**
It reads **12:31**
